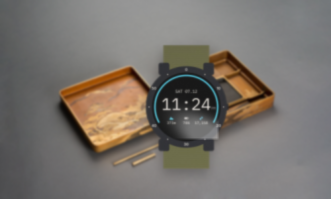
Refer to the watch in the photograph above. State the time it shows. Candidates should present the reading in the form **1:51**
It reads **11:24**
